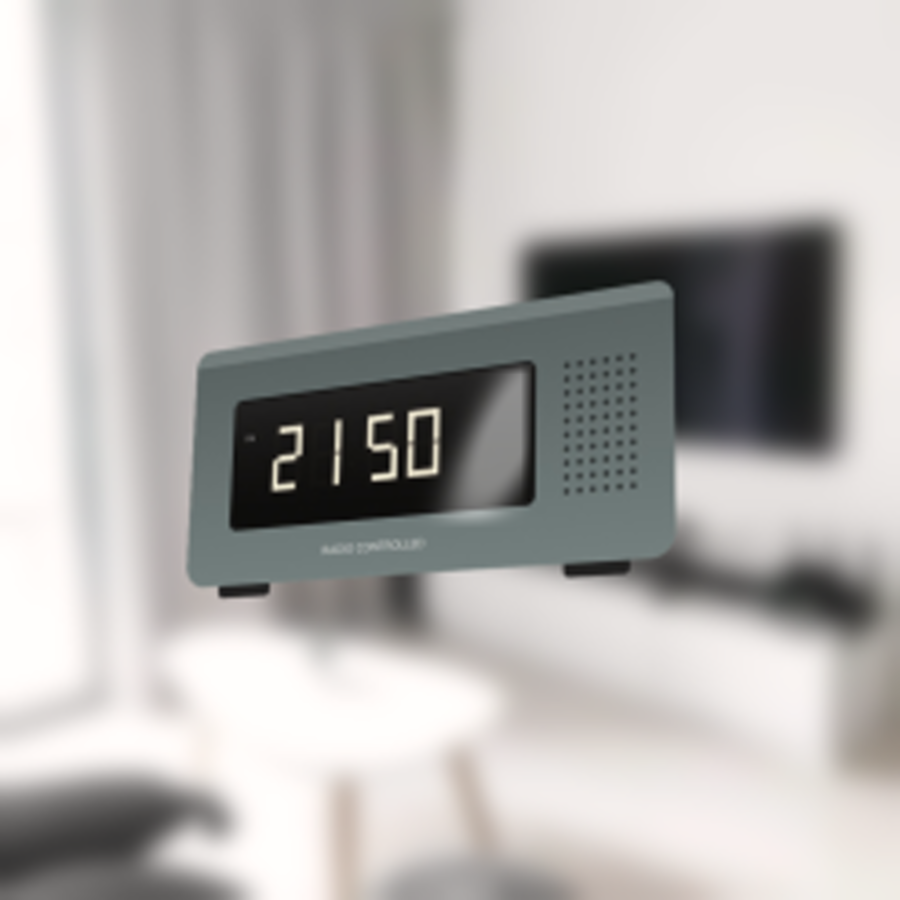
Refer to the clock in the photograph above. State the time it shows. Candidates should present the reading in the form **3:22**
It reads **21:50**
